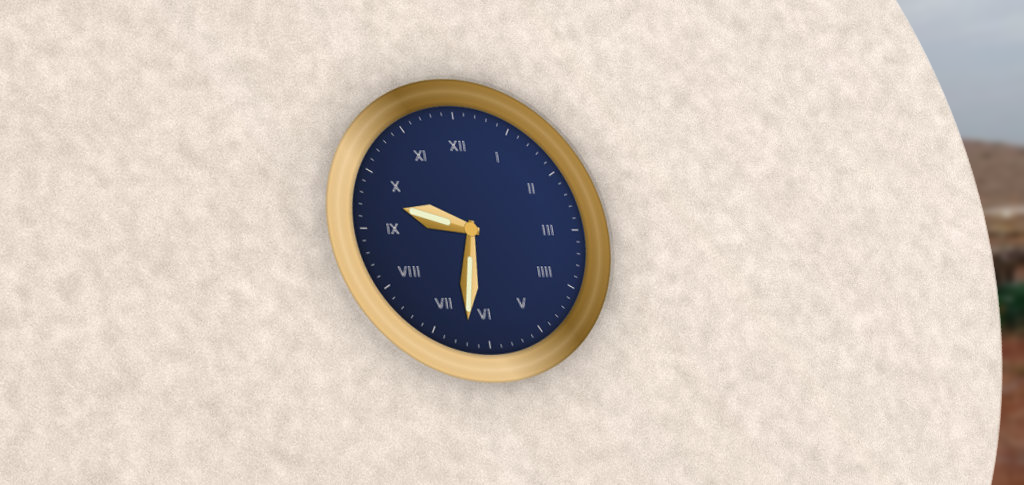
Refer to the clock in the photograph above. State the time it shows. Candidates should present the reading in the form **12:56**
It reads **9:32**
